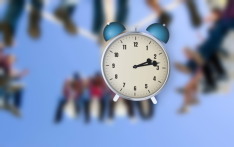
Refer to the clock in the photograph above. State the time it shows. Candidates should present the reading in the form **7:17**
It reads **2:13**
